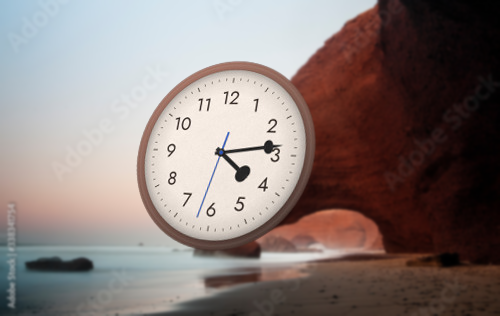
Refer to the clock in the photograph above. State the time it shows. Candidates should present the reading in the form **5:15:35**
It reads **4:13:32**
